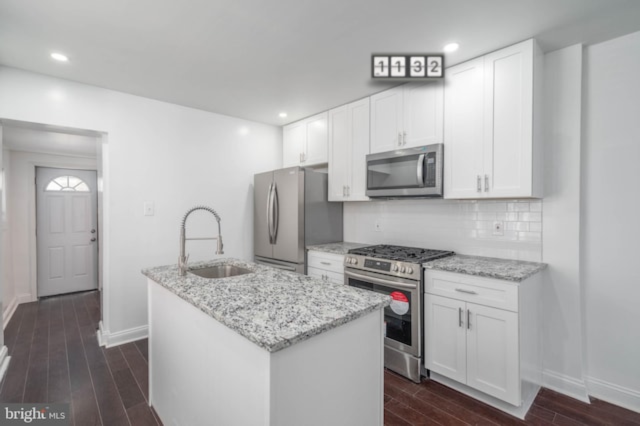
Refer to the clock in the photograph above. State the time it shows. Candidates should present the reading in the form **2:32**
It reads **11:32**
